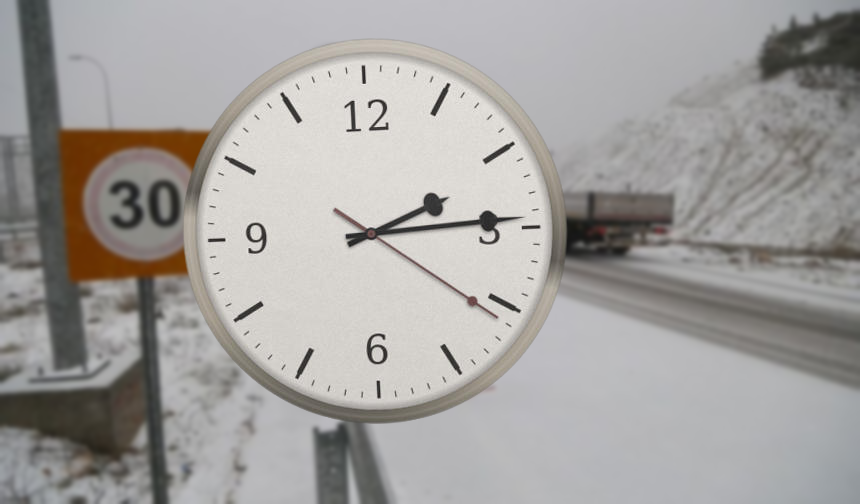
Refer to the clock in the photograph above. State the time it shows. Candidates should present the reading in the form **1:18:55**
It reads **2:14:21**
